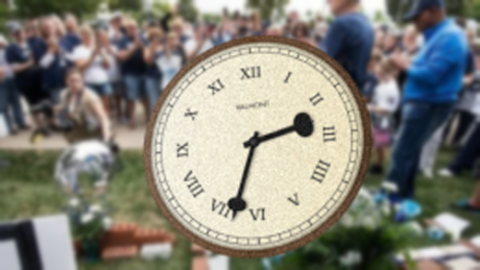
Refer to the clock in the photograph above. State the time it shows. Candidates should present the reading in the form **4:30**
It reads **2:33**
